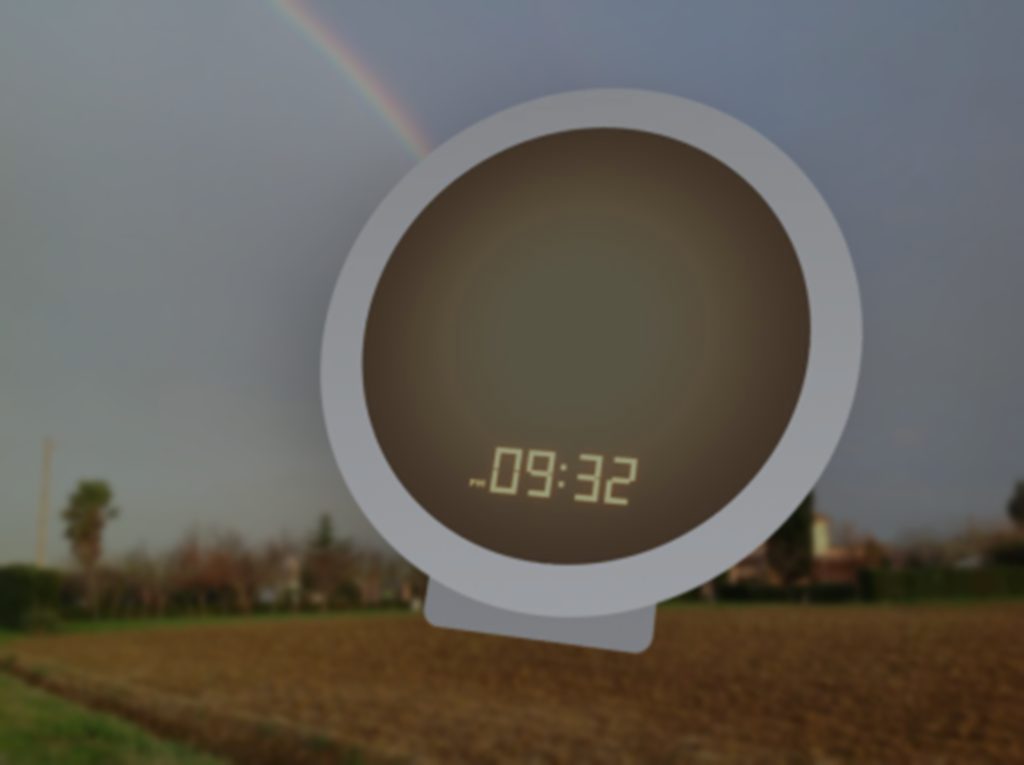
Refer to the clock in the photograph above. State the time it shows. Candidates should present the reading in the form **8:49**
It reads **9:32**
